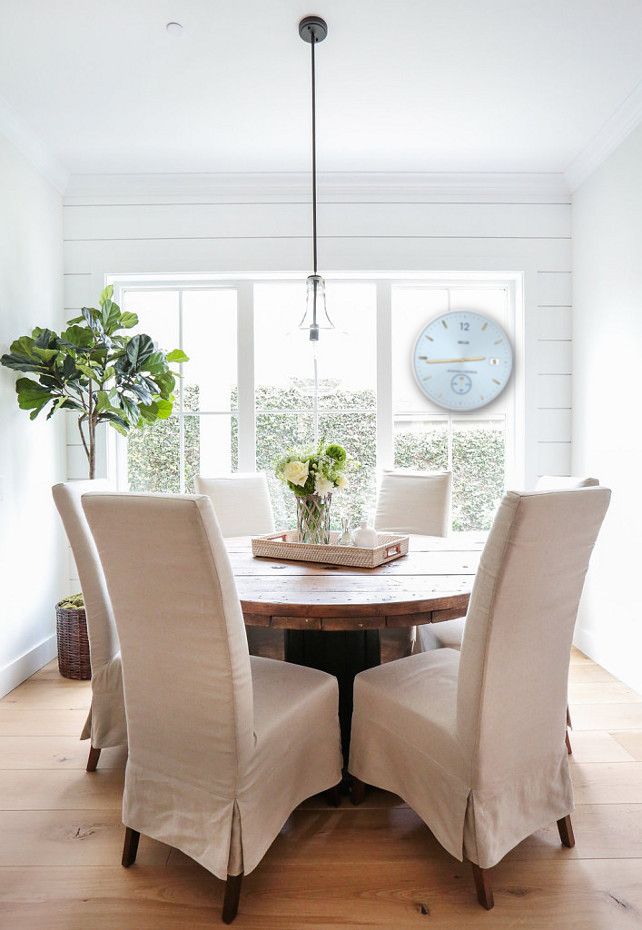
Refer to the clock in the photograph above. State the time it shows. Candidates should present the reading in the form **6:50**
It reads **2:44**
